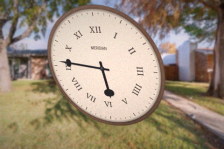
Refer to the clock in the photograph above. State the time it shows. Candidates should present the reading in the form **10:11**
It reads **5:46**
